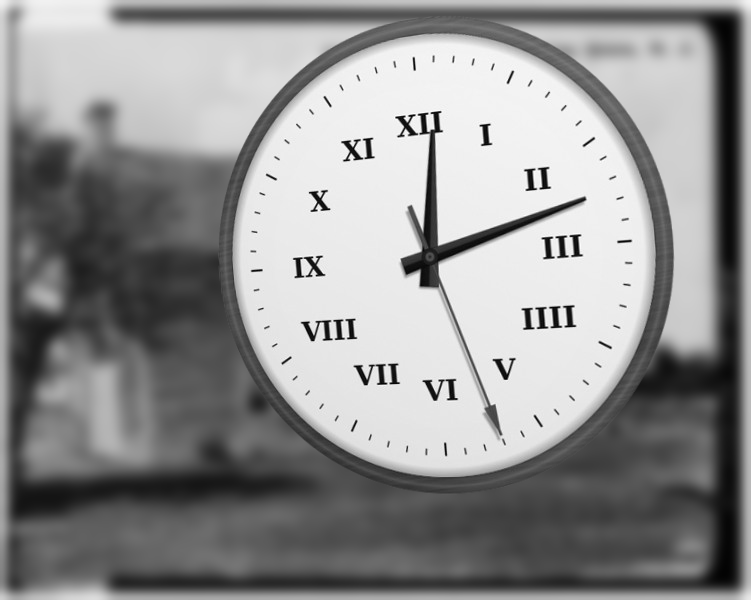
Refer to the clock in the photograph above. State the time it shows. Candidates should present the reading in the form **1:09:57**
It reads **12:12:27**
